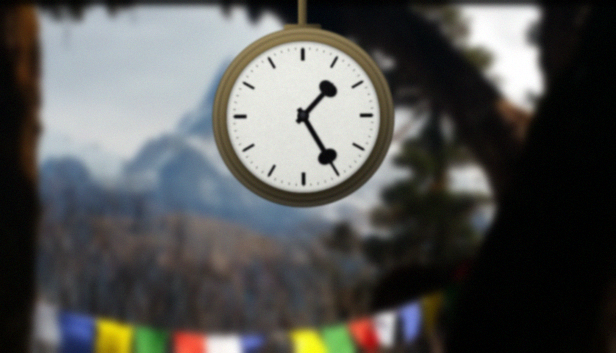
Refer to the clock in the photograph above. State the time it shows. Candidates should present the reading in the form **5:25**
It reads **1:25**
